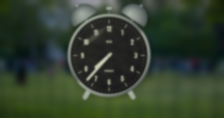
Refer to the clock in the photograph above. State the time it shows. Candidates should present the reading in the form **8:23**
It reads **7:37**
